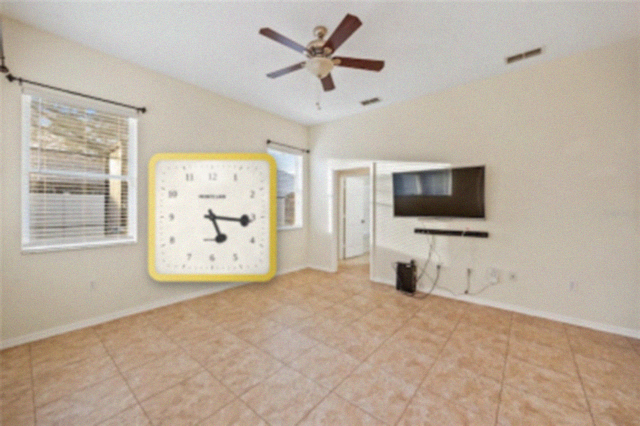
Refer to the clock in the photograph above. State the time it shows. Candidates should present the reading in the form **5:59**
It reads **5:16**
